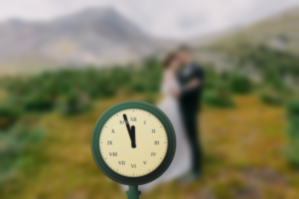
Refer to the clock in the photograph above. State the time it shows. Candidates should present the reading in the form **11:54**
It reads **11:57**
